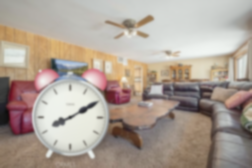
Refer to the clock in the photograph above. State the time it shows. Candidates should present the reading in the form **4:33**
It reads **8:10**
